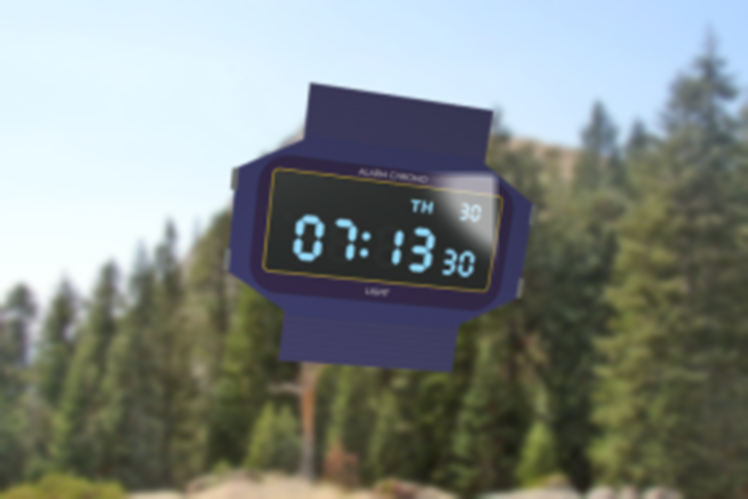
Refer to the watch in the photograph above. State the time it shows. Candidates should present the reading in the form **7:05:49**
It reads **7:13:30**
